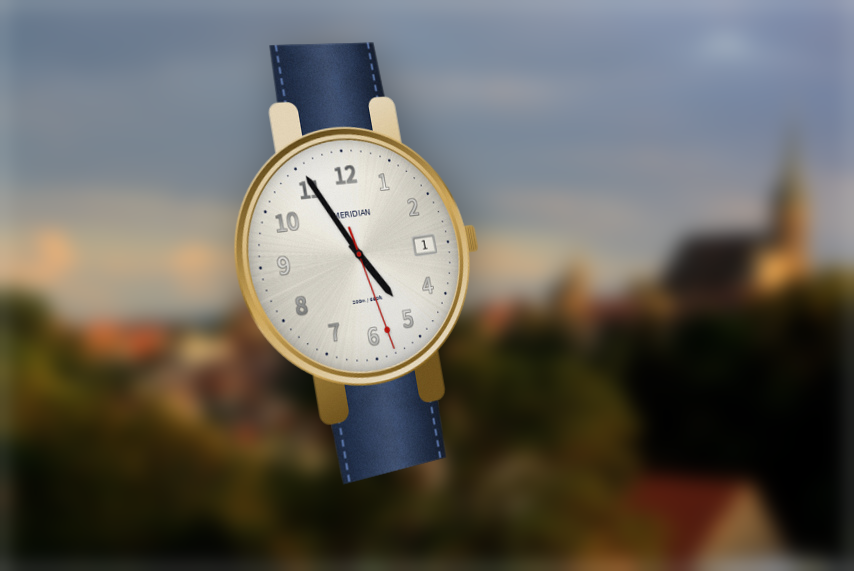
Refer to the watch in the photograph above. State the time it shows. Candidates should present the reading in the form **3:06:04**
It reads **4:55:28**
